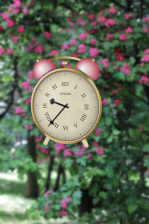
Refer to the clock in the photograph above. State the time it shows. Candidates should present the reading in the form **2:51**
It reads **9:37**
